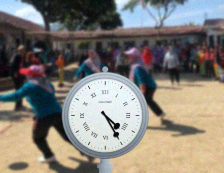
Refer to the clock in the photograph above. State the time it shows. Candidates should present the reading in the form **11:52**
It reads **4:25**
